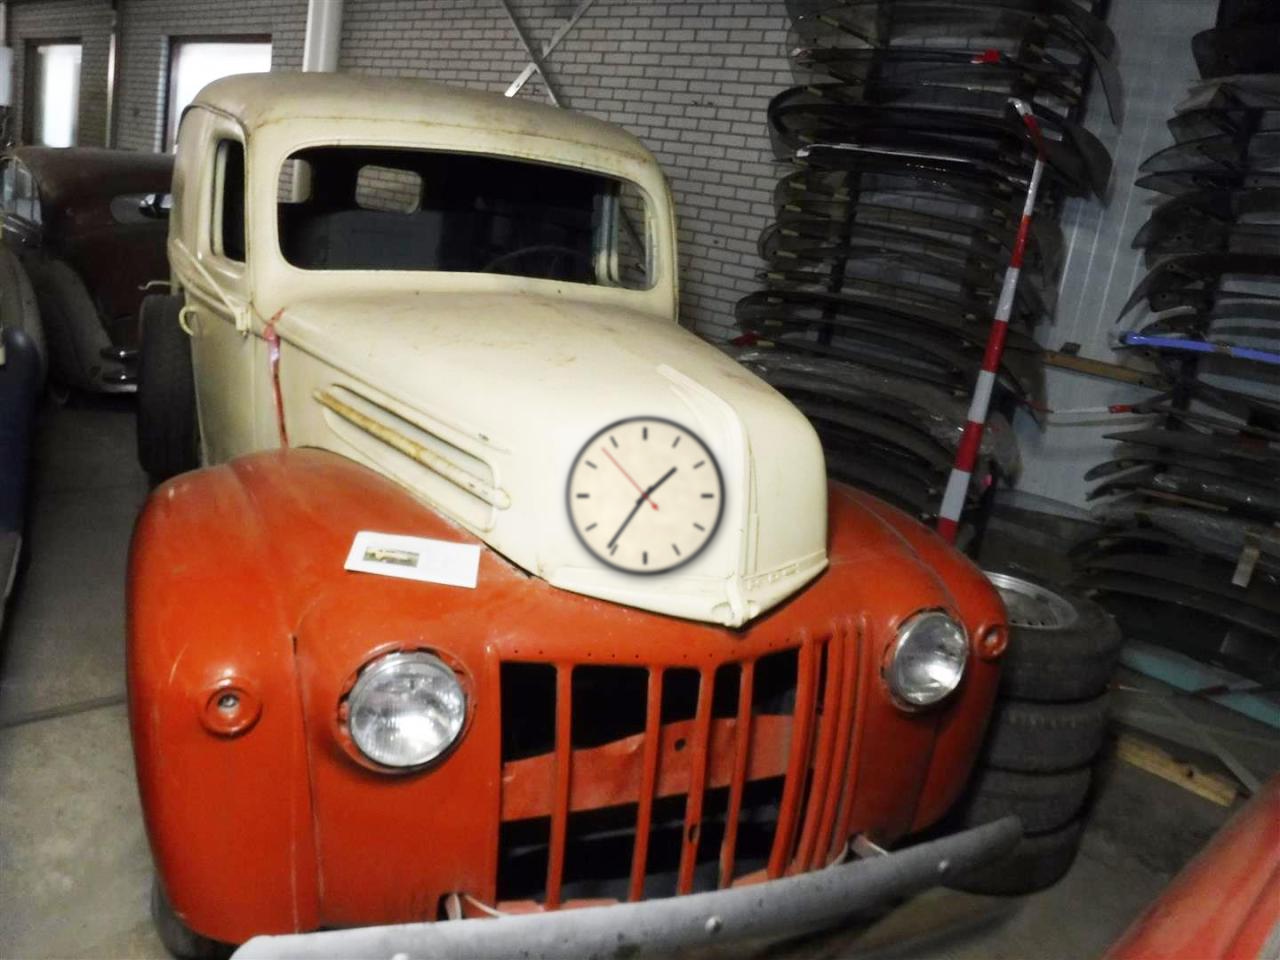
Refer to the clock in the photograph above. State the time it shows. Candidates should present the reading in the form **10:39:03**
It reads **1:35:53**
